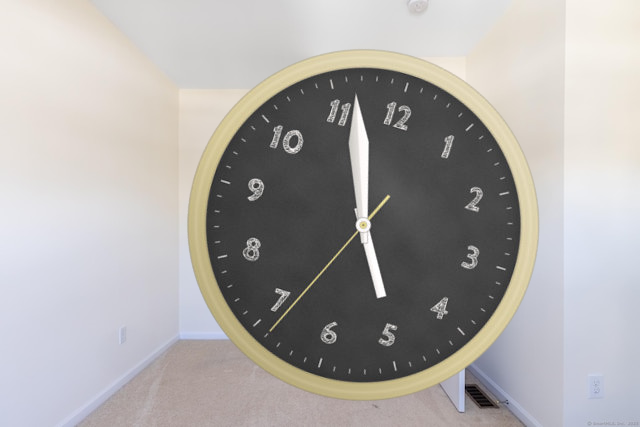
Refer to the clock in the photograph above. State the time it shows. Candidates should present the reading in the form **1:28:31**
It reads **4:56:34**
